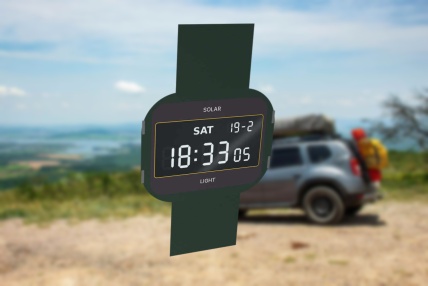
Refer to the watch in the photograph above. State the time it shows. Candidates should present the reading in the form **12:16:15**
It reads **18:33:05**
